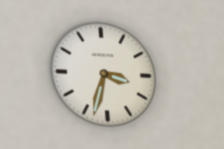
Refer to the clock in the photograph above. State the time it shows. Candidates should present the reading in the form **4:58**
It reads **3:33**
